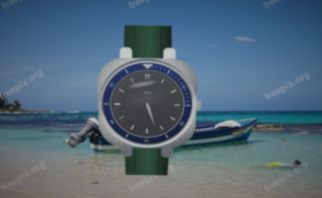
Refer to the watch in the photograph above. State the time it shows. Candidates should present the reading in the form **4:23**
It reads **5:27**
